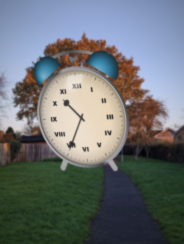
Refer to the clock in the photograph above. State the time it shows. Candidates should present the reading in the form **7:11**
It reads **10:35**
